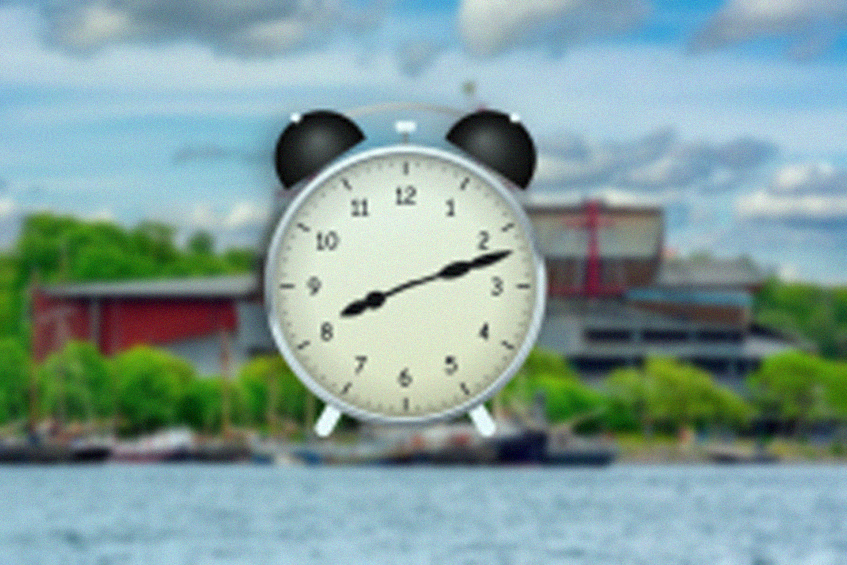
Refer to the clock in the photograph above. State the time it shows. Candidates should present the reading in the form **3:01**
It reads **8:12**
